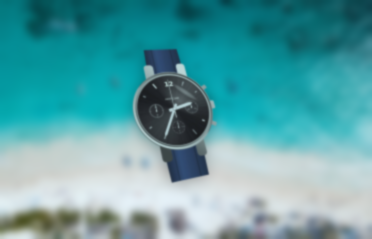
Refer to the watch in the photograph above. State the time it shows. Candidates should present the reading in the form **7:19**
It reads **2:35**
